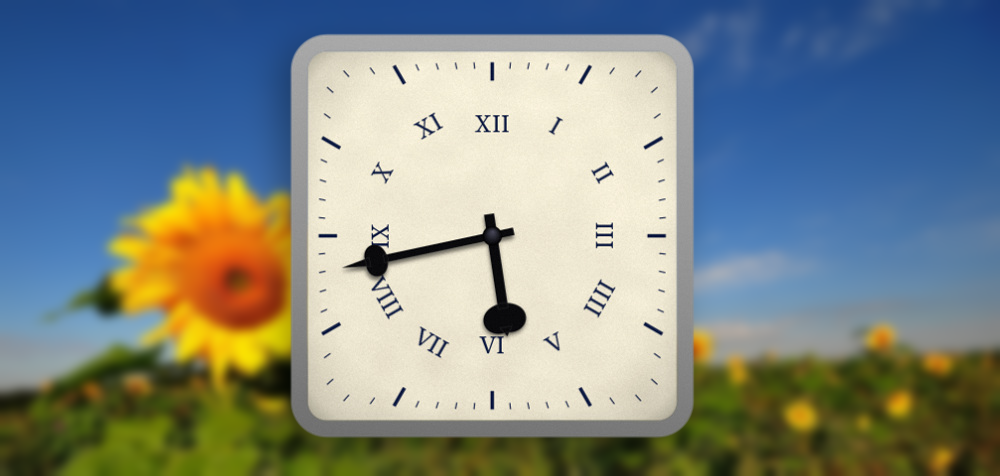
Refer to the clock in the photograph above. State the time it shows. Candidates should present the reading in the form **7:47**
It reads **5:43**
